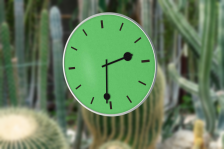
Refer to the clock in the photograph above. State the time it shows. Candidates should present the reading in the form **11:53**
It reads **2:31**
